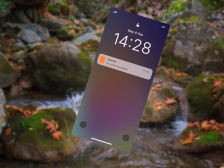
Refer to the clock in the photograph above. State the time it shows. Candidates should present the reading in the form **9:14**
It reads **14:28**
